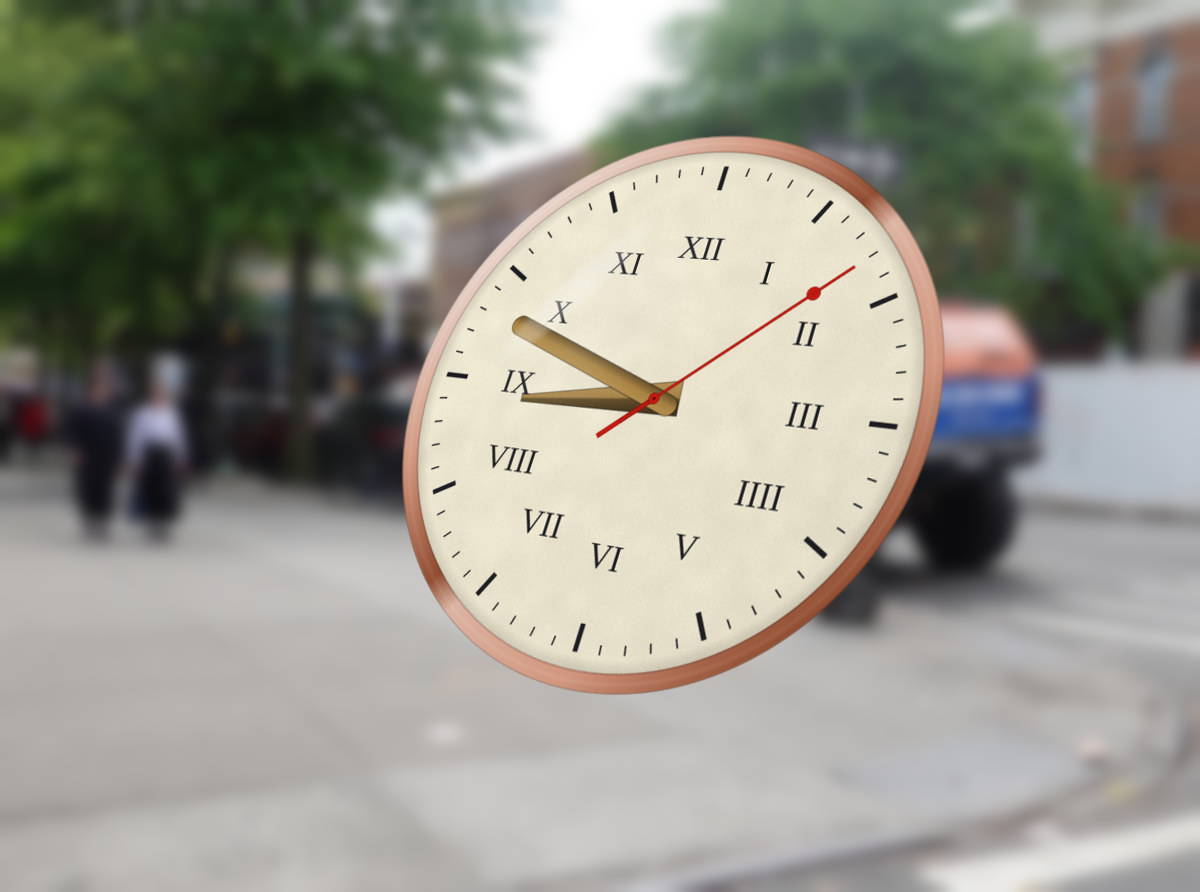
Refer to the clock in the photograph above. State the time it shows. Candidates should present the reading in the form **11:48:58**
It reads **8:48:08**
